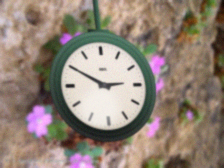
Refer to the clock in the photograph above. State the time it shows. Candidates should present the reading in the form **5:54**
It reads **2:50**
